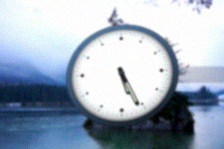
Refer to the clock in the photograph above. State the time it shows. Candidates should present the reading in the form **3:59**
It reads **5:26**
